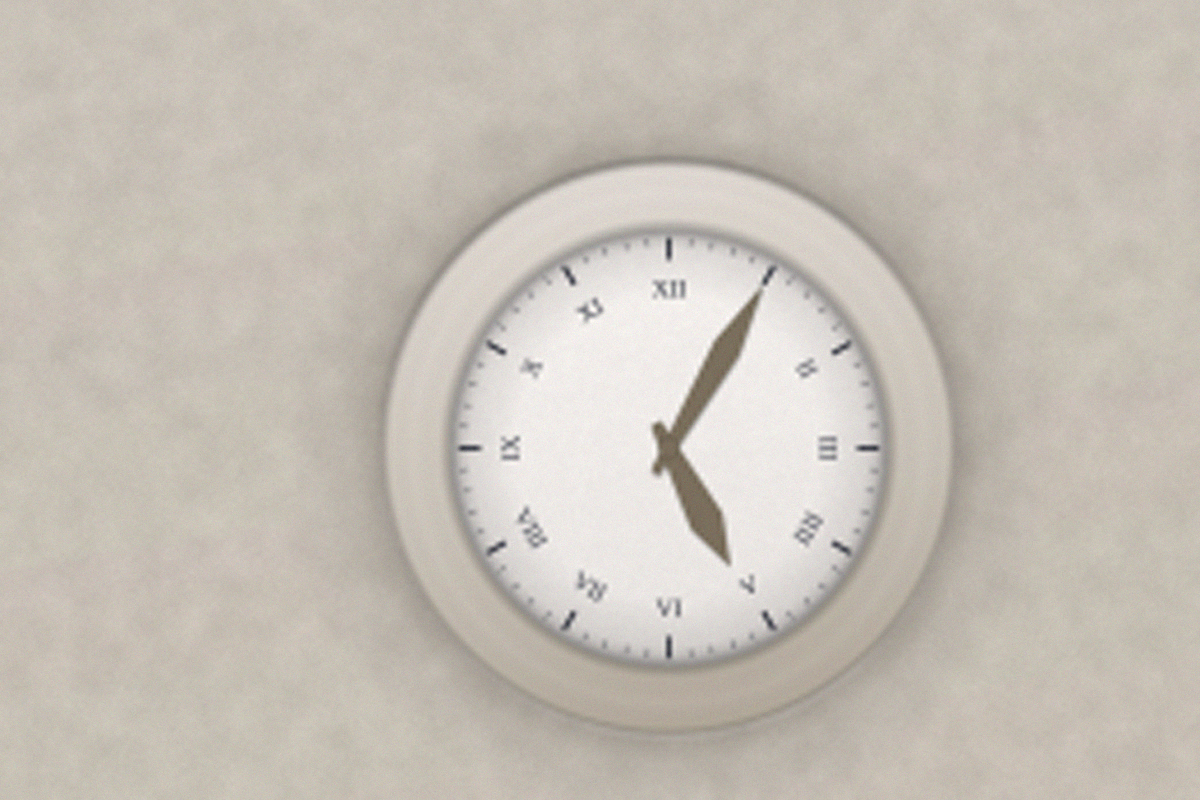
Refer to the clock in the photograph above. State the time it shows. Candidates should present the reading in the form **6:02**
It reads **5:05**
